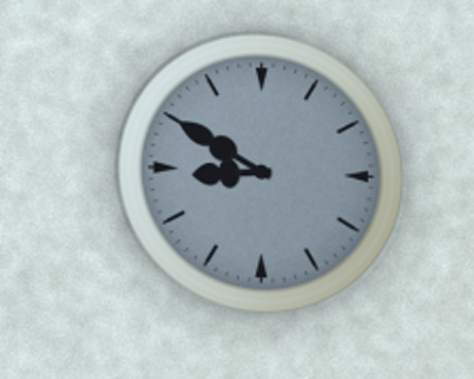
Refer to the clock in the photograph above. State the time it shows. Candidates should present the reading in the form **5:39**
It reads **8:50**
